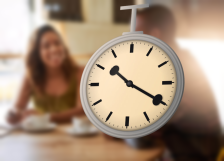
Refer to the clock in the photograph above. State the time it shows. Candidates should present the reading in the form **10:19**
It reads **10:20**
